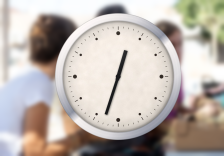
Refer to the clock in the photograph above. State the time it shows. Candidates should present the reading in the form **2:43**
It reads **12:33**
